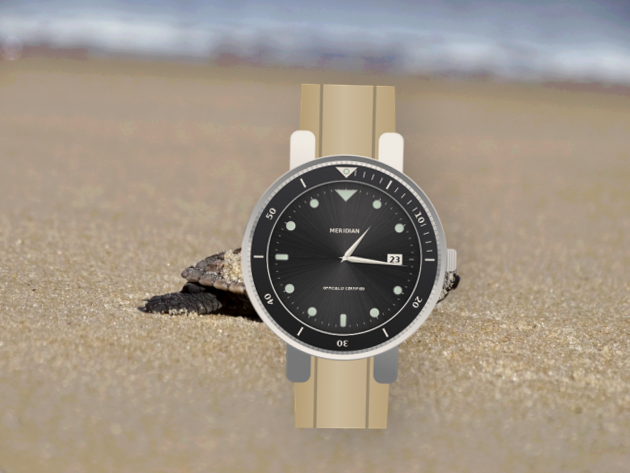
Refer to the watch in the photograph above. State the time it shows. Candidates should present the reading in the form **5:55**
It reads **1:16**
